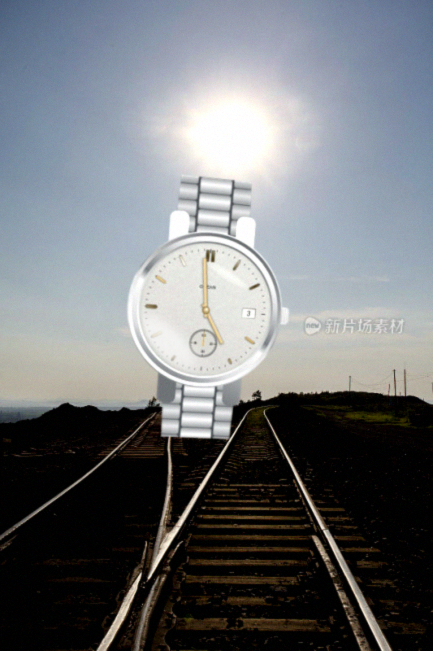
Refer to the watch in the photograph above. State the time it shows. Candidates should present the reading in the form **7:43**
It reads **4:59**
